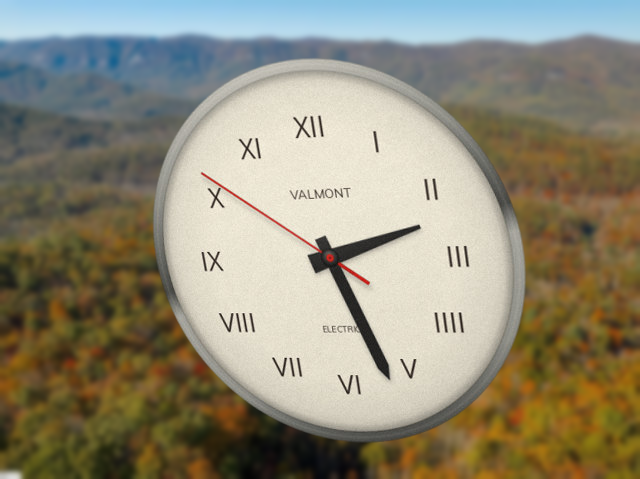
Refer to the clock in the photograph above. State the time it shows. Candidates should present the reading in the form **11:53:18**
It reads **2:26:51**
